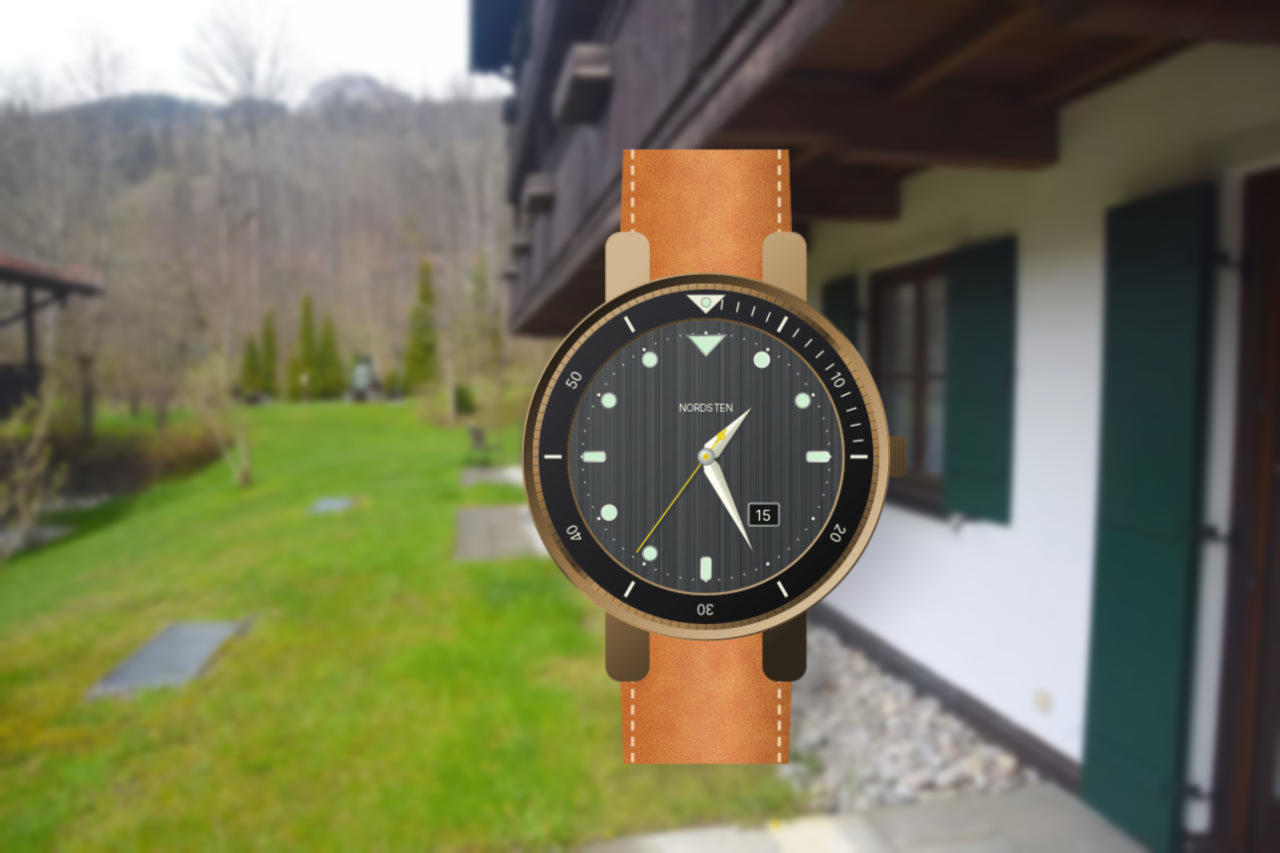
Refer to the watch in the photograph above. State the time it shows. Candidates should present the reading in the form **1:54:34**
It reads **1:25:36**
